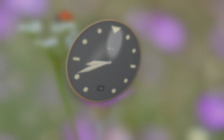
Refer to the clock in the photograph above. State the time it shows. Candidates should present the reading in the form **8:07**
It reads **8:41**
